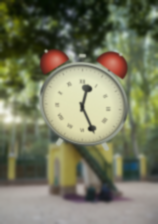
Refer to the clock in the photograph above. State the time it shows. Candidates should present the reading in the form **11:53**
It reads **12:26**
